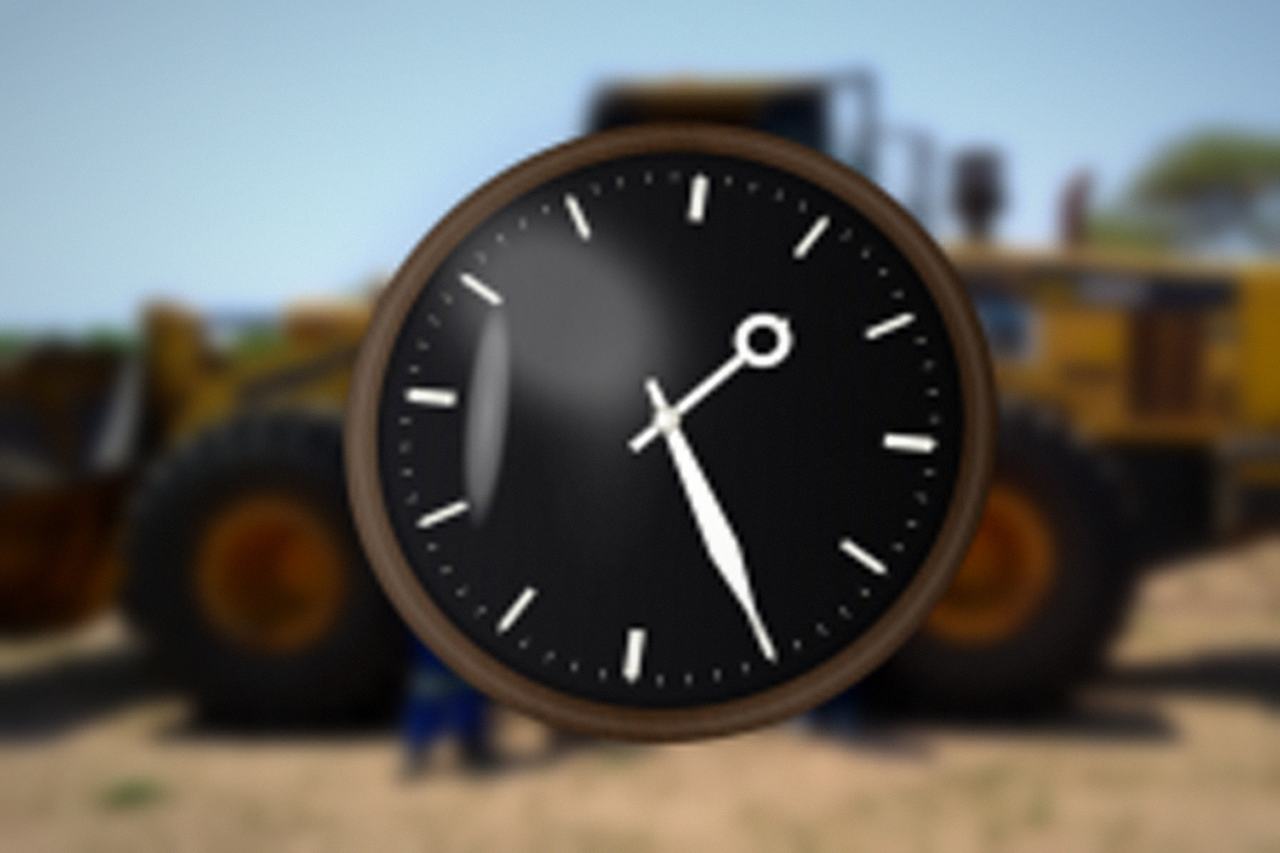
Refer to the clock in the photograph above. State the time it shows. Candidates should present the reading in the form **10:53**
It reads **1:25**
